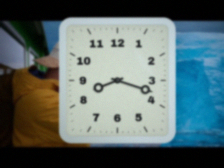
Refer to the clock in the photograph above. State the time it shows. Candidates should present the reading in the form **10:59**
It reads **8:18**
